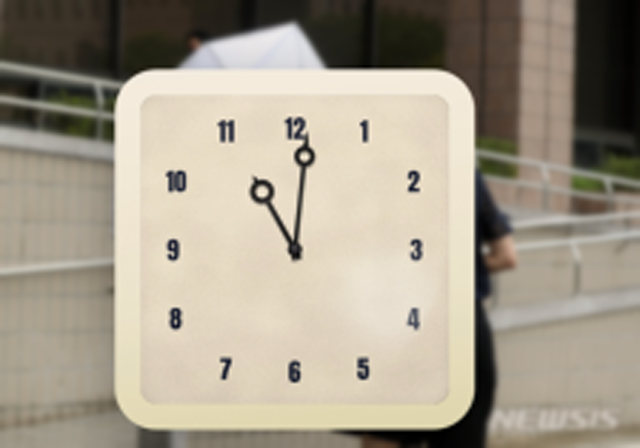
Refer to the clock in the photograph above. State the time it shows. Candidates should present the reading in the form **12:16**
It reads **11:01**
